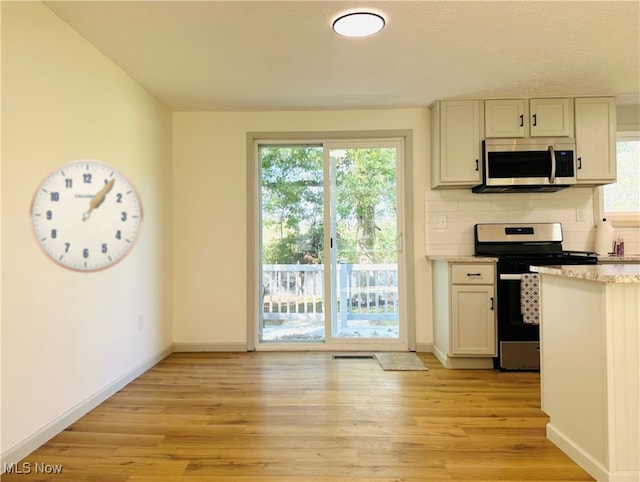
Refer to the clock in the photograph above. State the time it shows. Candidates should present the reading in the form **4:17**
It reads **1:06**
